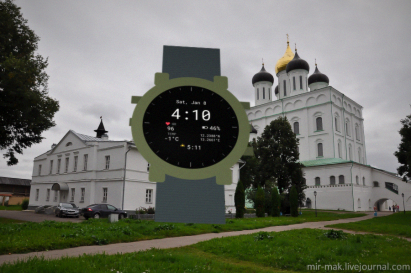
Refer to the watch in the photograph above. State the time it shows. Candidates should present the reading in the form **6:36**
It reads **4:10**
